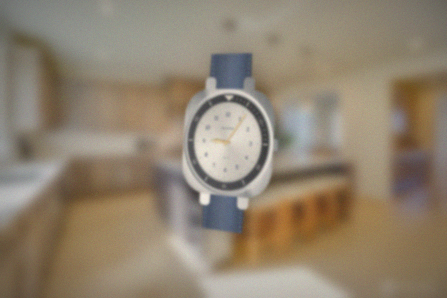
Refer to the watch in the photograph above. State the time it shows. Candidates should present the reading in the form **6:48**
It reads **9:06**
